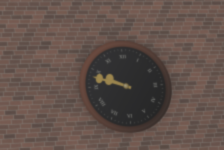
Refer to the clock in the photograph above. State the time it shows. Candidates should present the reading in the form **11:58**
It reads **9:48**
